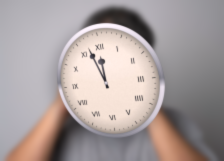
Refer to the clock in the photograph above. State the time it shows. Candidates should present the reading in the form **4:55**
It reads **11:57**
